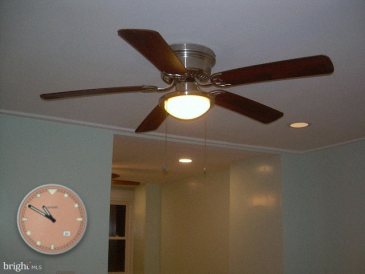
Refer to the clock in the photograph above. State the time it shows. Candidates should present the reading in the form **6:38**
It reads **10:50**
